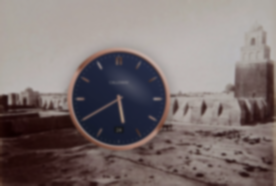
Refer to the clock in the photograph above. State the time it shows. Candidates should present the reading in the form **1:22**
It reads **5:40**
